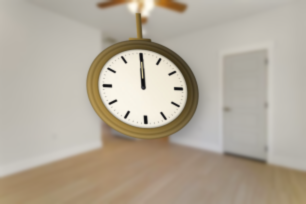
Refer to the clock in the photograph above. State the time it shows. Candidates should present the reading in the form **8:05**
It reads **12:00**
